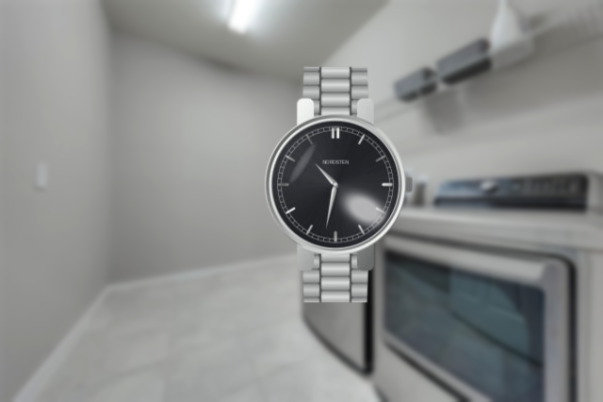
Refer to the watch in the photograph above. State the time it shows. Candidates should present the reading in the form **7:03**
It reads **10:32**
